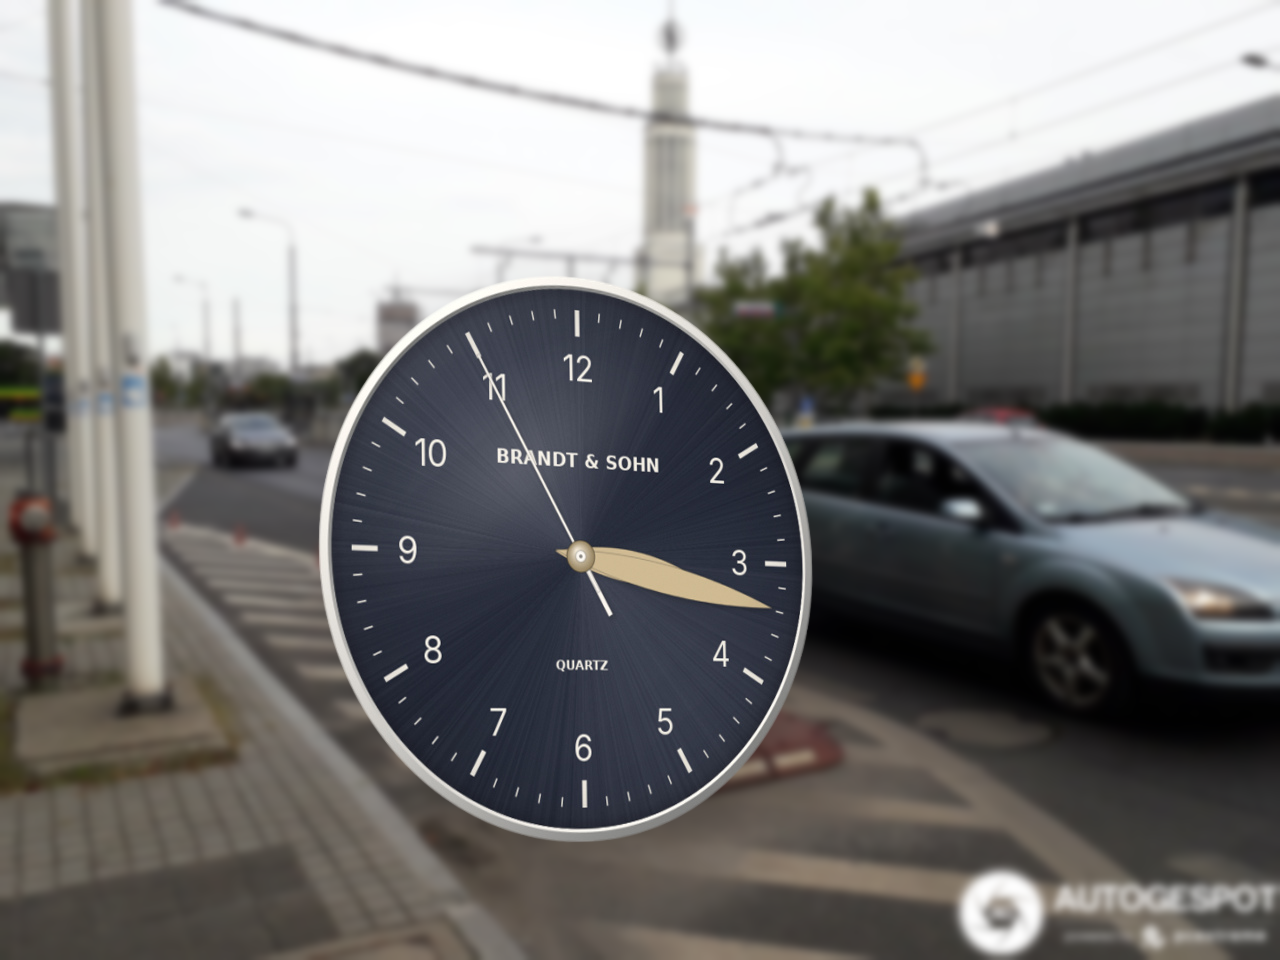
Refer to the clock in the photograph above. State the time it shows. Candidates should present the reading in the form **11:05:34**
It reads **3:16:55**
